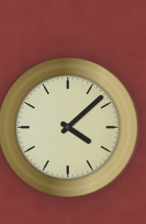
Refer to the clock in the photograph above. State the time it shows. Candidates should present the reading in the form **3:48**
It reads **4:08**
